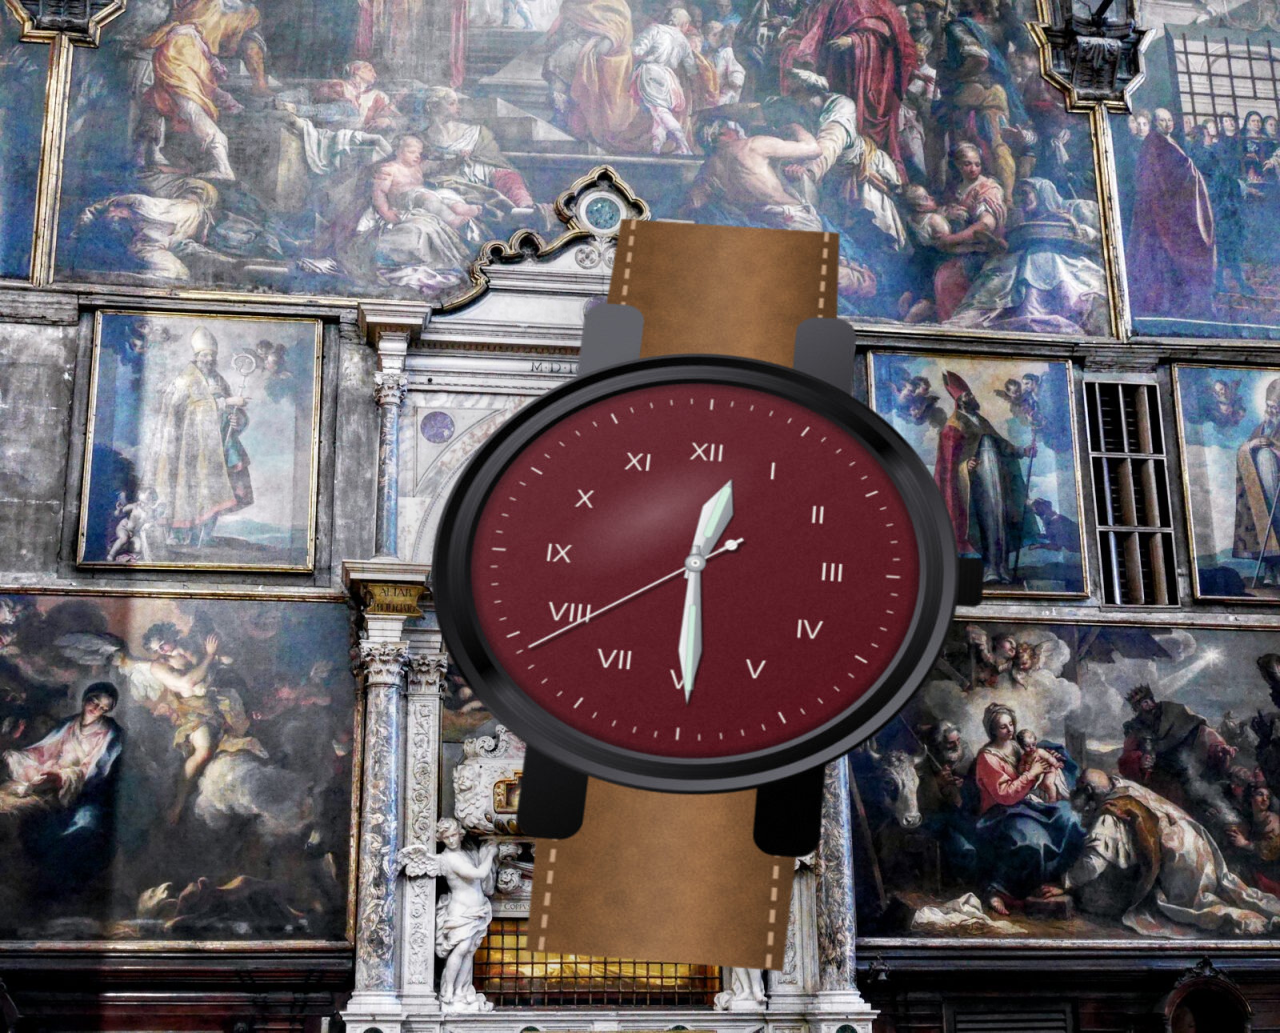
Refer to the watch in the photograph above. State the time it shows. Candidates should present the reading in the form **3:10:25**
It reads **12:29:39**
